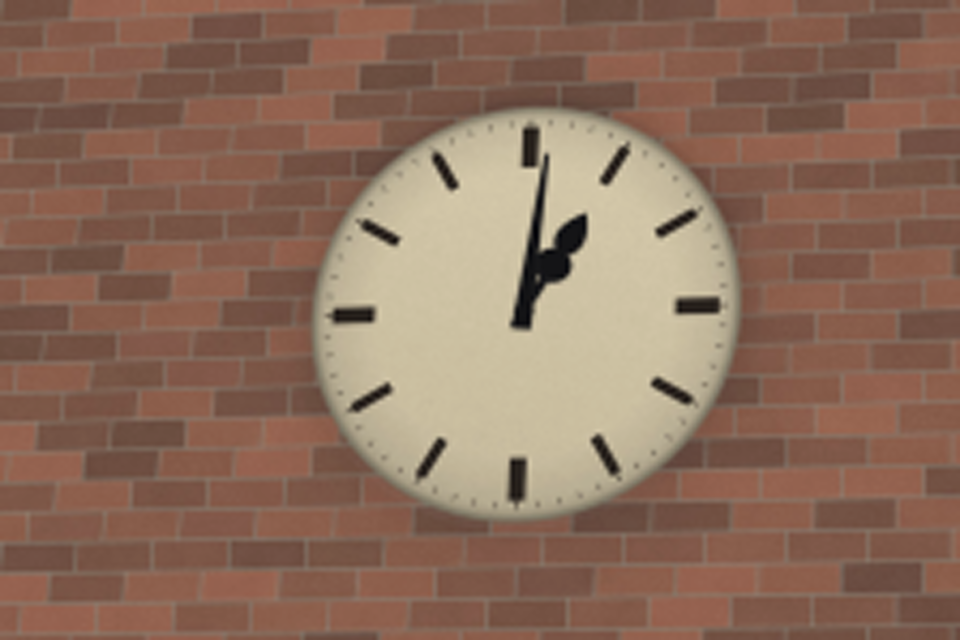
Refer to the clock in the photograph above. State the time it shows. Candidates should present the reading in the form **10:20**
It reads **1:01**
